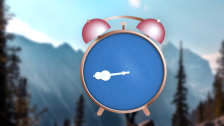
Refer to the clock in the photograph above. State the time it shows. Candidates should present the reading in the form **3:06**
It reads **8:44**
